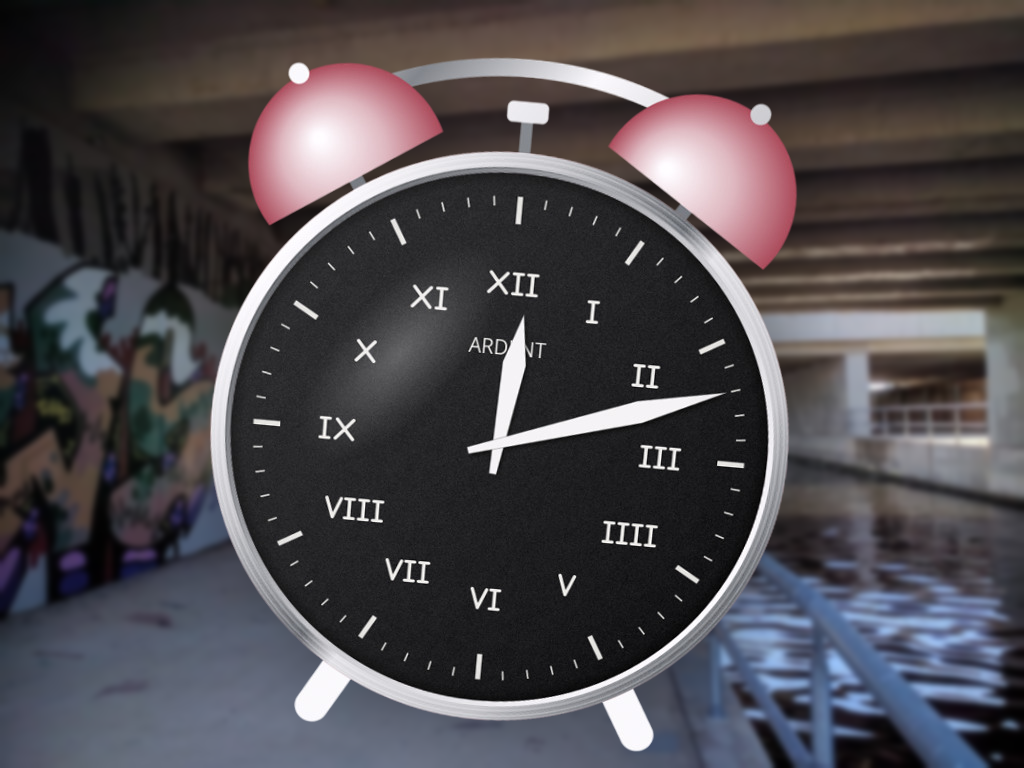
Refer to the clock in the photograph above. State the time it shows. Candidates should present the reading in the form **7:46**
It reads **12:12**
